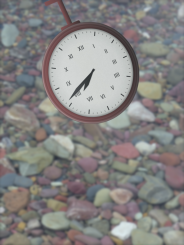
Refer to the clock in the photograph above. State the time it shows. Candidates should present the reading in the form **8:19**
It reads **7:41**
